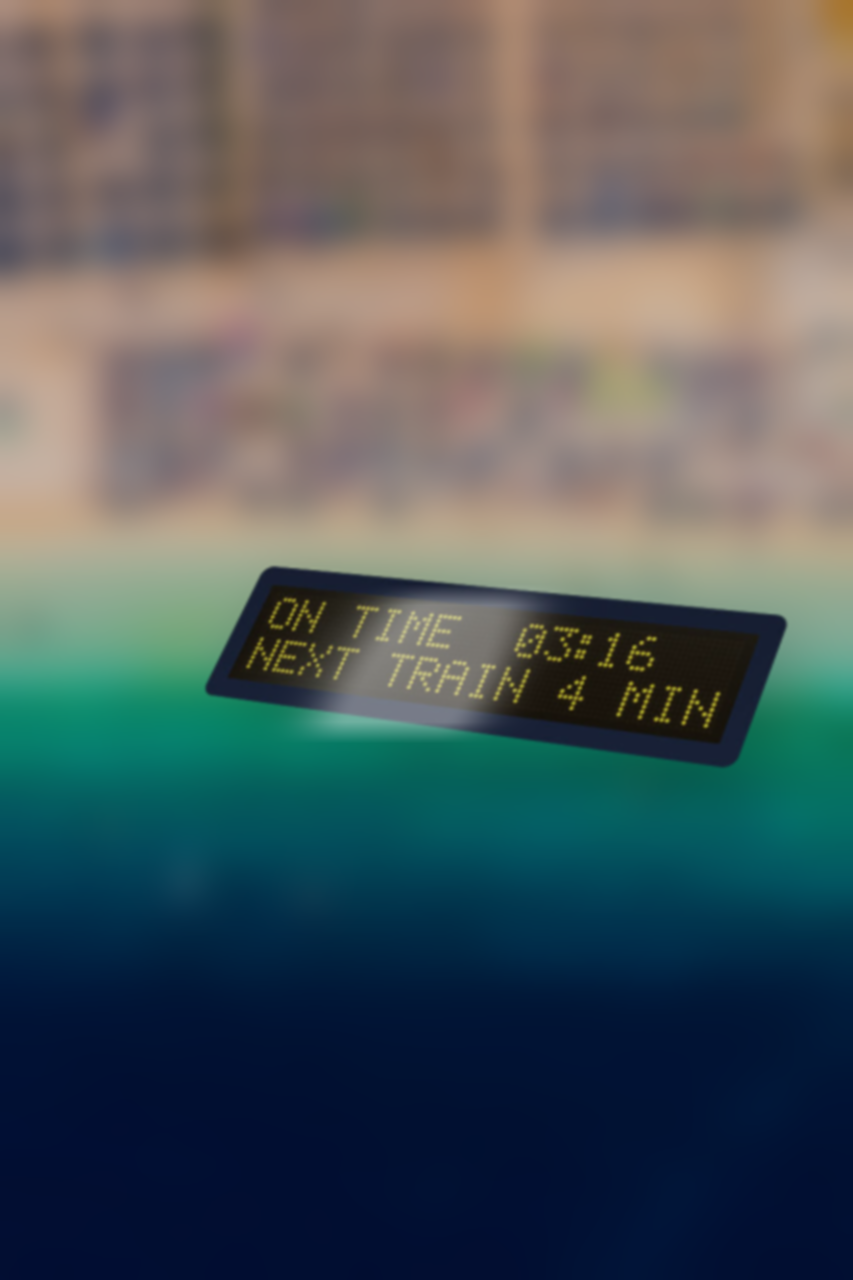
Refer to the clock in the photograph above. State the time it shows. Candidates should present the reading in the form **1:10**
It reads **3:16**
